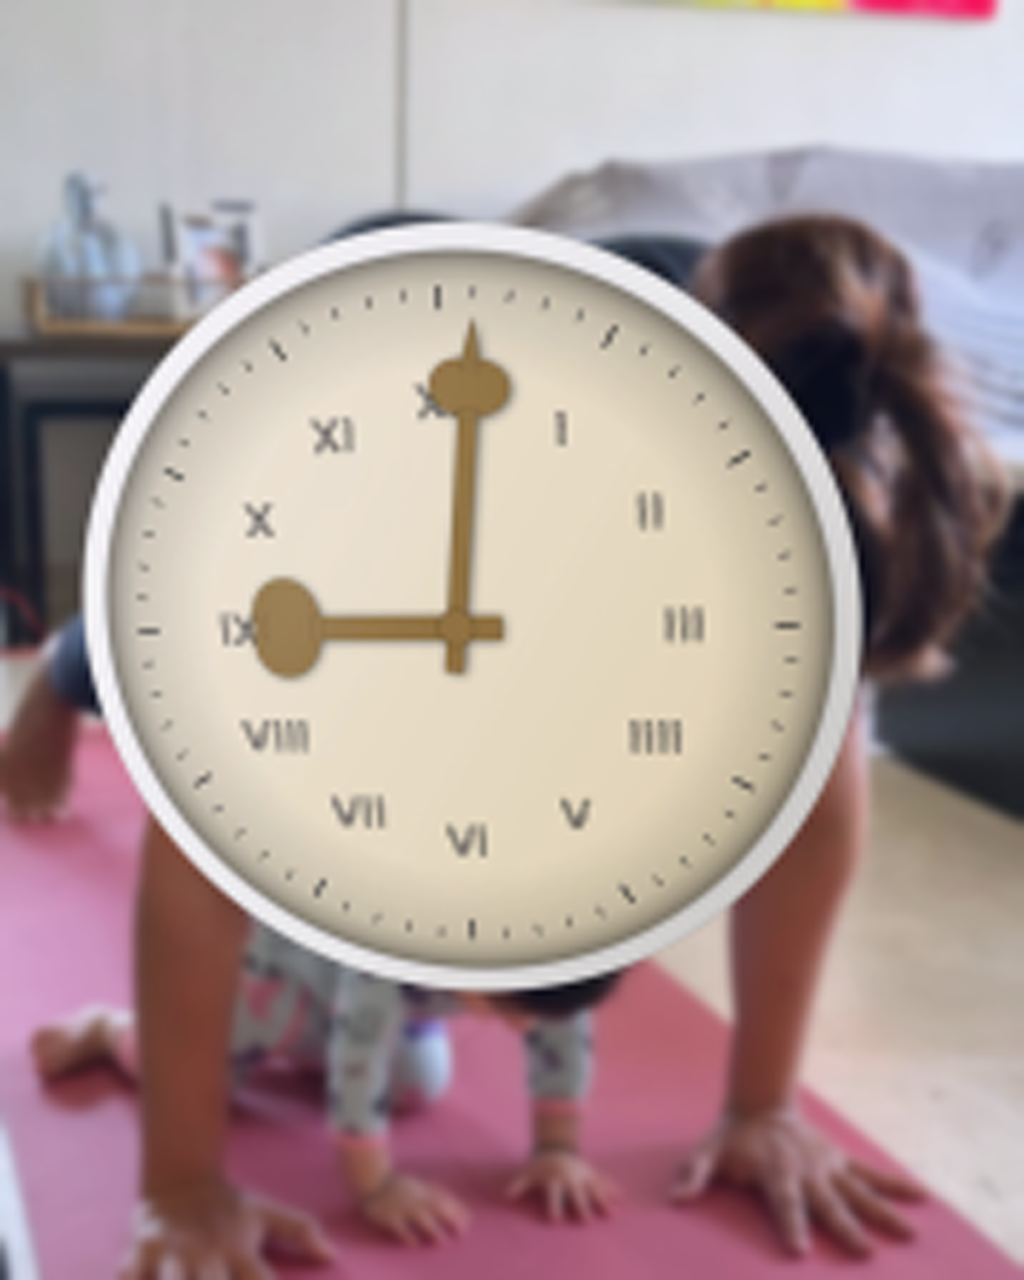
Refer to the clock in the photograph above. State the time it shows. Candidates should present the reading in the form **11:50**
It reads **9:01**
